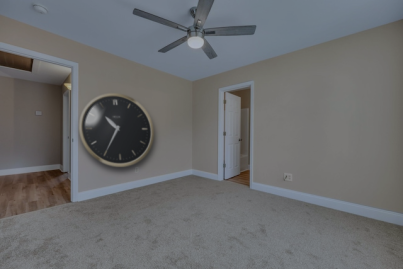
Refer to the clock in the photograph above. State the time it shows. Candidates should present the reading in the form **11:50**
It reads **10:35**
